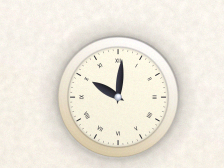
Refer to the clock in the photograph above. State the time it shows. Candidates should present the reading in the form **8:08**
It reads **10:01**
